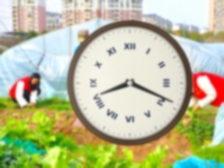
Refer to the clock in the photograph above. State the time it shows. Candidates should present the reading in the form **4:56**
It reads **8:19**
